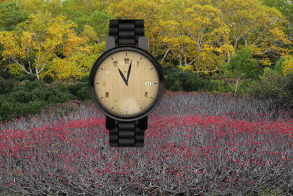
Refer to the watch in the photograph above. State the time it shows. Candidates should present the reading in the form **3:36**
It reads **11:02**
